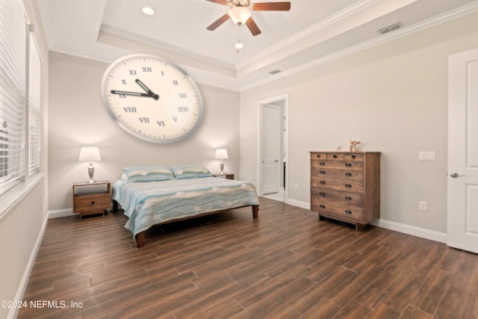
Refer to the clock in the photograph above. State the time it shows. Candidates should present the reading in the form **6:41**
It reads **10:46**
